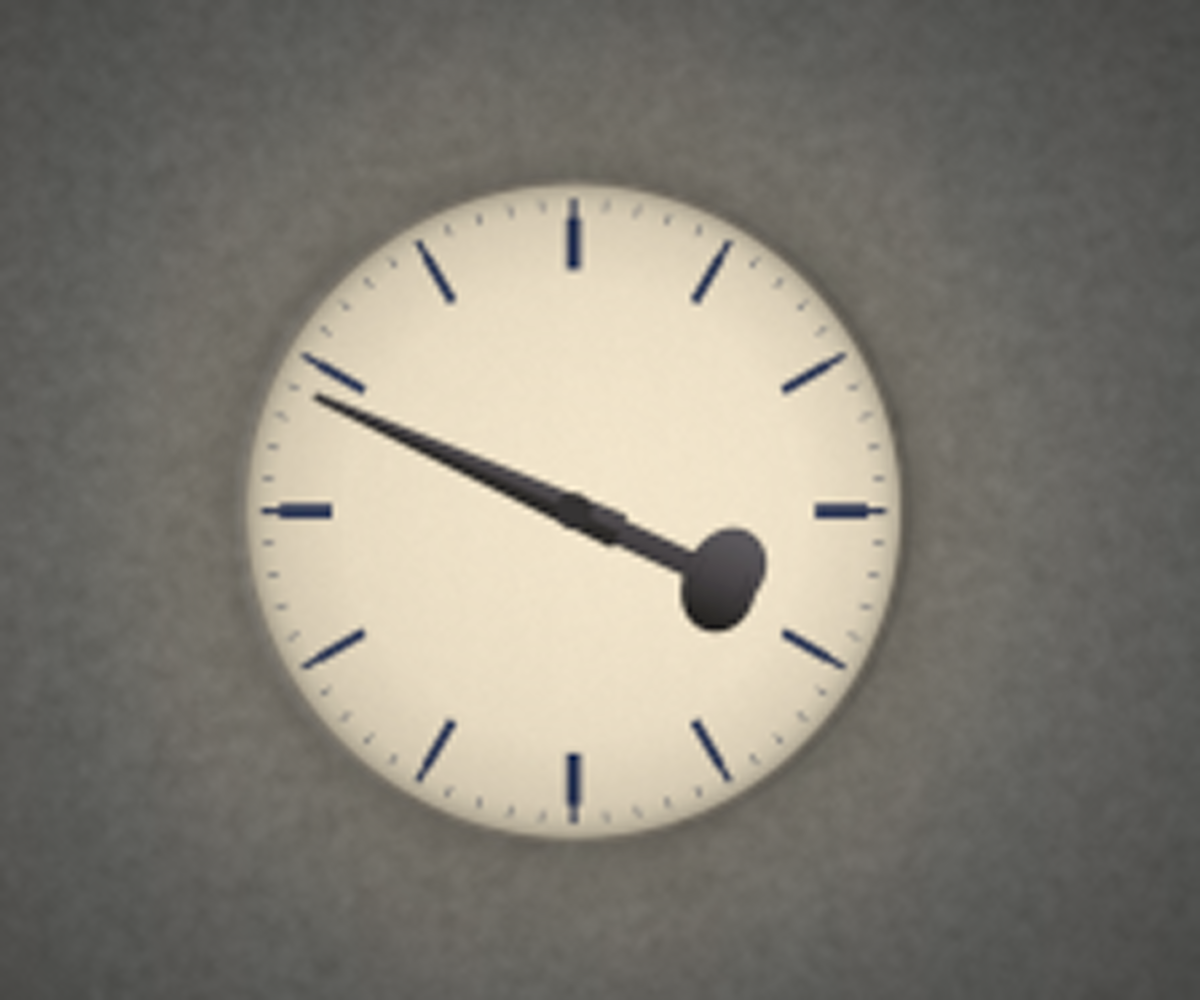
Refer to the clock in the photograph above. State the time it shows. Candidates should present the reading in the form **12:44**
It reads **3:49**
